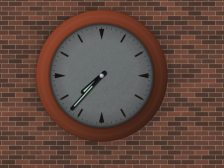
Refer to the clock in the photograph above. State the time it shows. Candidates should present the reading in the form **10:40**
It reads **7:37**
